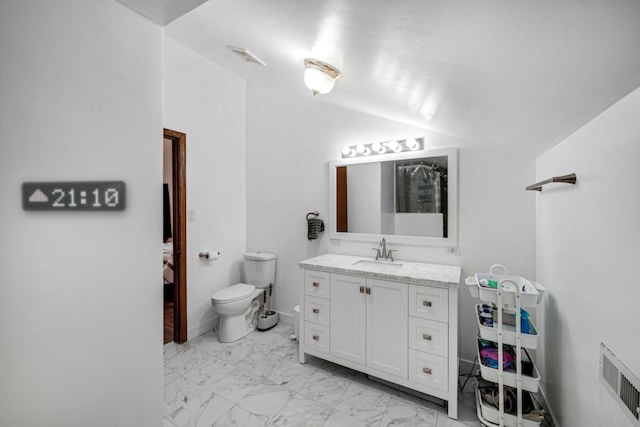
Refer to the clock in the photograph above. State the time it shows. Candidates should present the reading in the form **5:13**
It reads **21:10**
